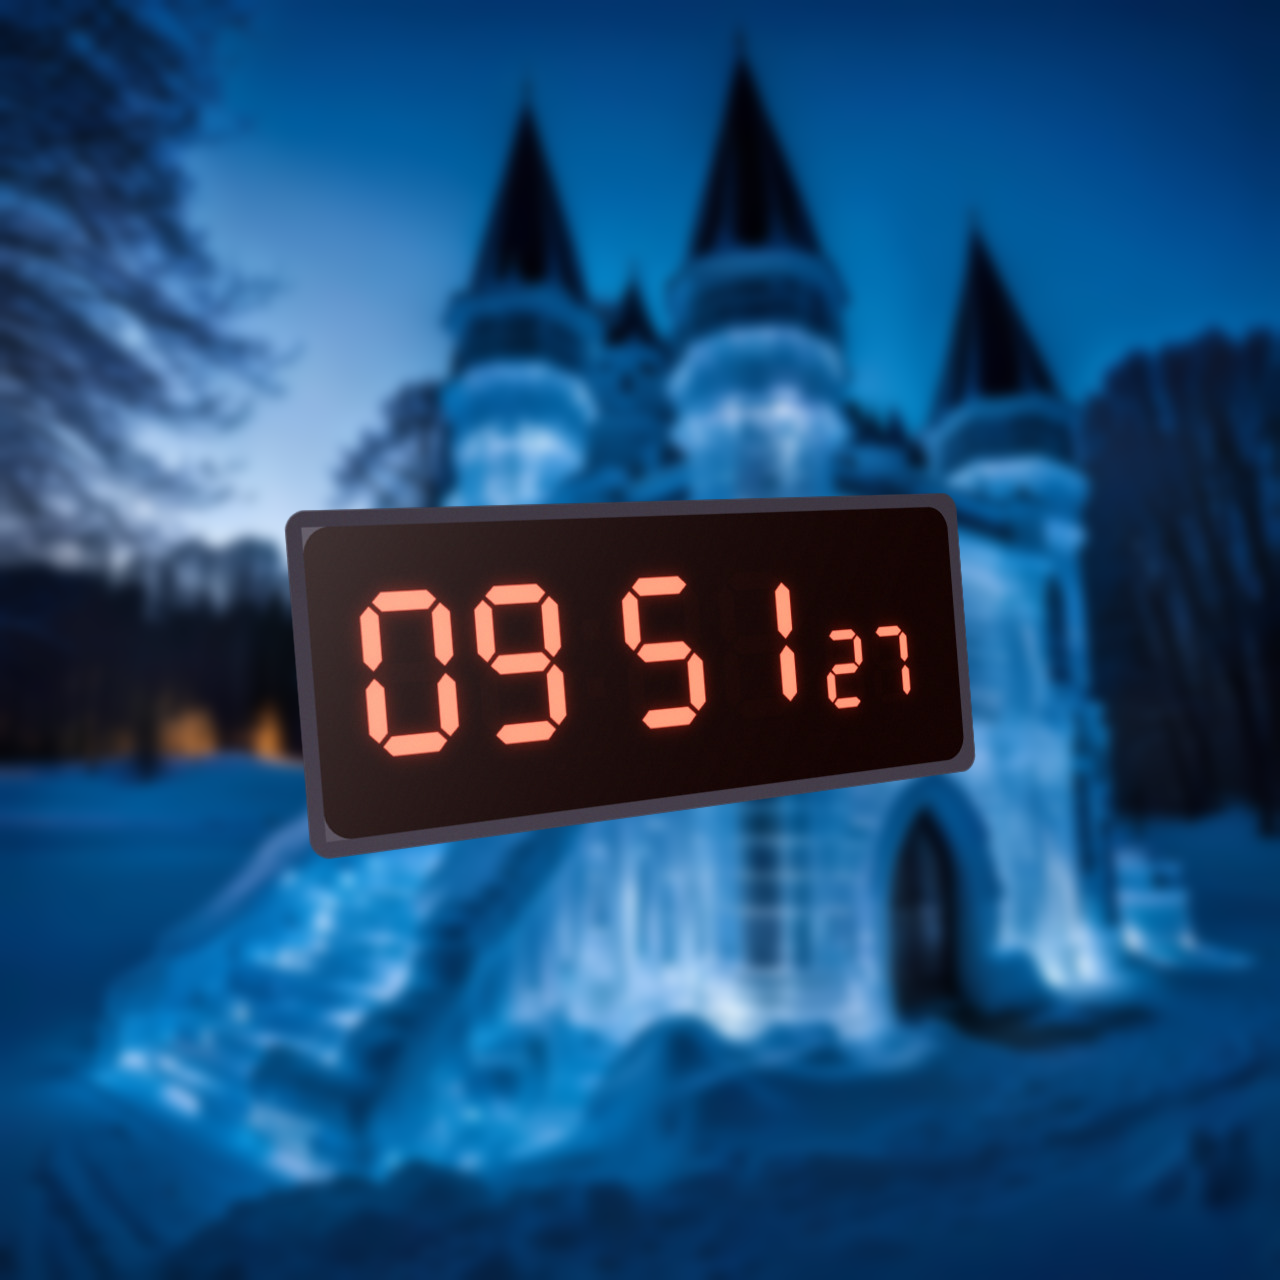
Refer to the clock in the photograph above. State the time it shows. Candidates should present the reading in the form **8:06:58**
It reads **9:51:27**
